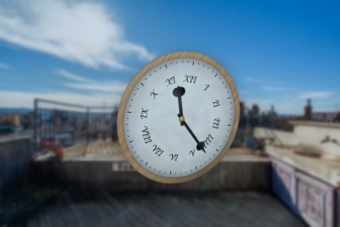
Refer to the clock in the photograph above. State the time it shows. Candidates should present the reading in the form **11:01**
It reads **11:22**
